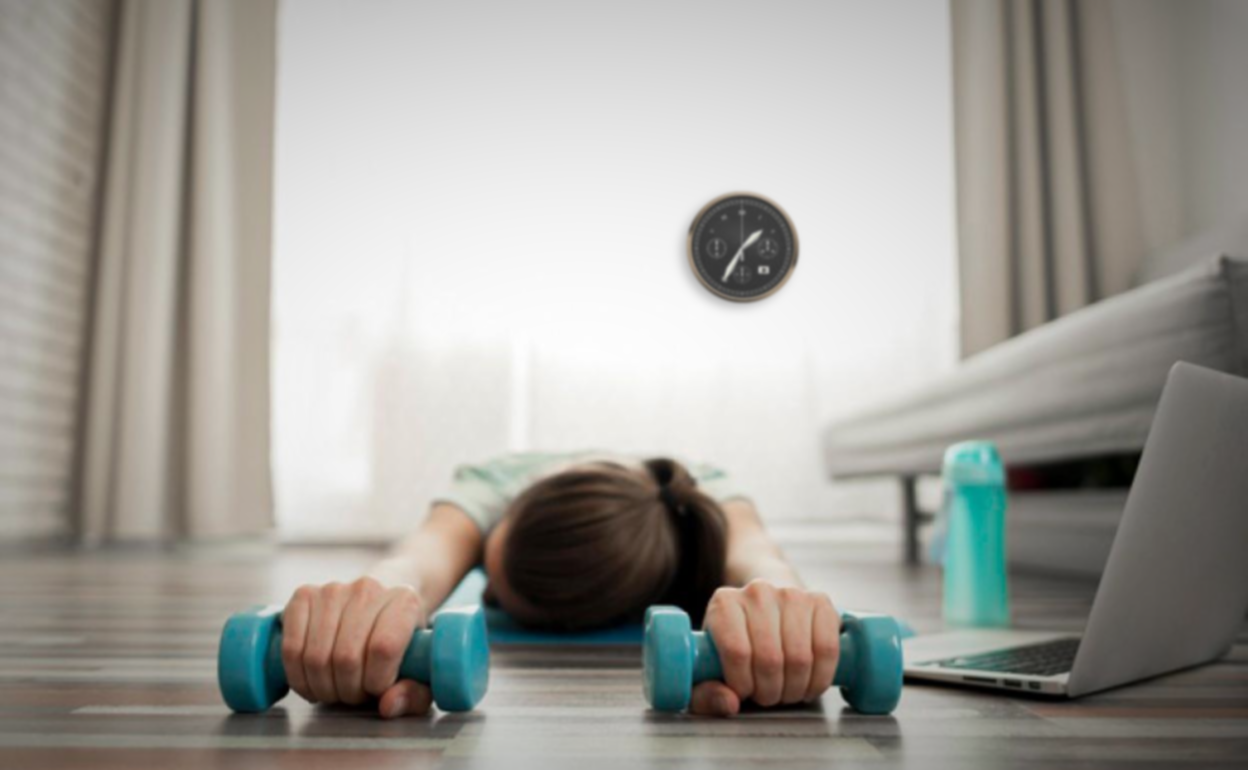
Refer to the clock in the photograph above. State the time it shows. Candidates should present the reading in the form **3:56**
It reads **1:35**
